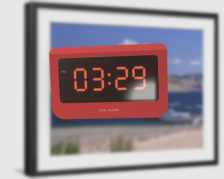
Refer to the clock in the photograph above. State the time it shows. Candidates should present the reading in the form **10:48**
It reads **3:29**
